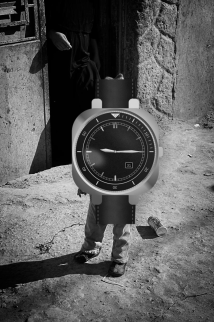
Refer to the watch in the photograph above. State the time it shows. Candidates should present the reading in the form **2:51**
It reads **9:15**
